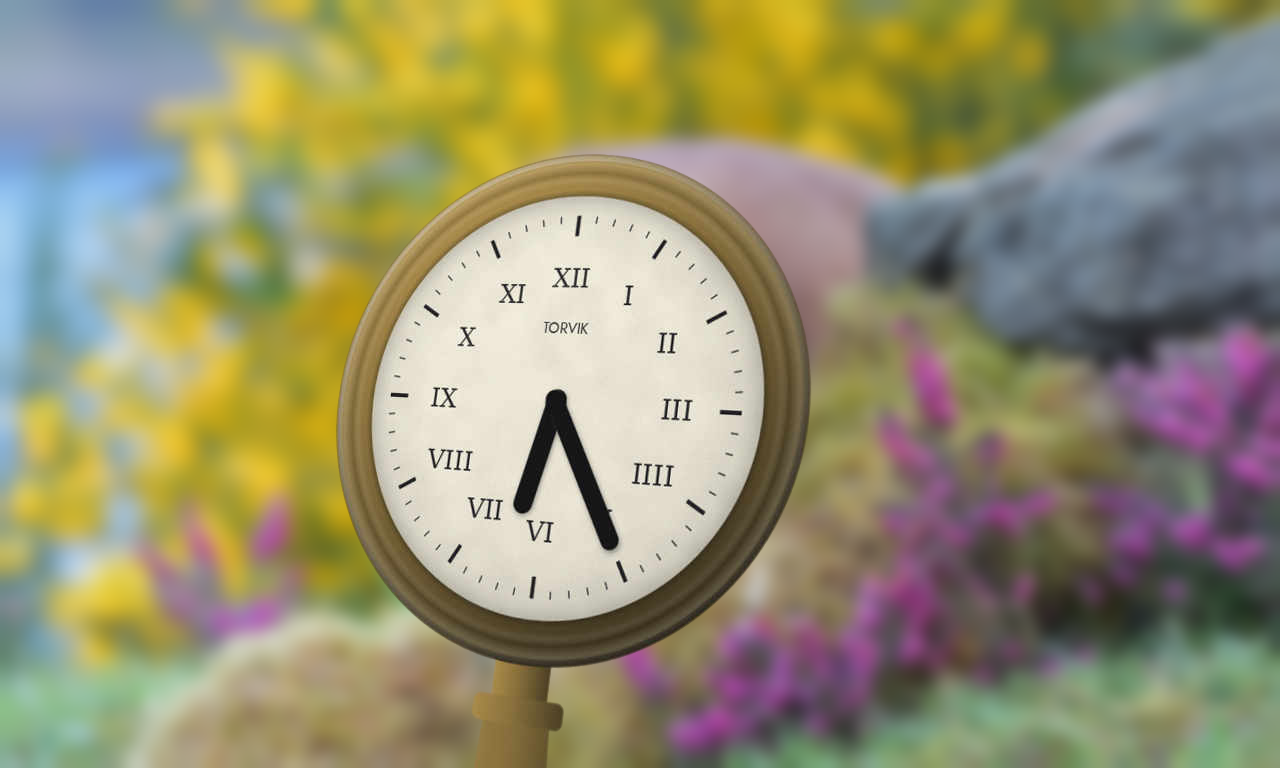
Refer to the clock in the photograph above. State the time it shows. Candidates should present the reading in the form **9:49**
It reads **6:25**
